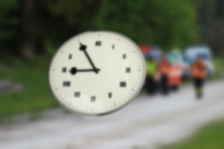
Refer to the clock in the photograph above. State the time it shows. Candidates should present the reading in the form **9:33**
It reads **8:55**
